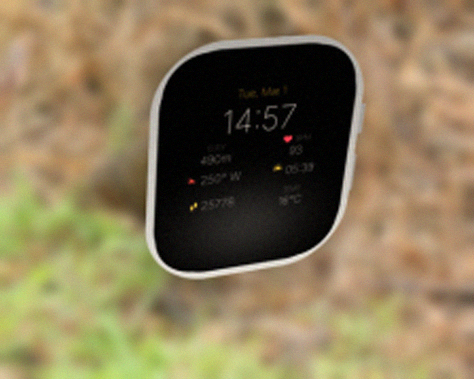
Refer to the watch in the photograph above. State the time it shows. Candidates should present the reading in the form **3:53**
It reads **14:57**
